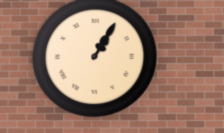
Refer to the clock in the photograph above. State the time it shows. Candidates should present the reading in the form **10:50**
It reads **1:05**
